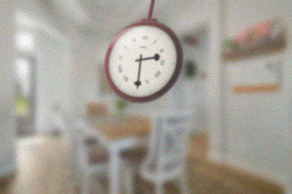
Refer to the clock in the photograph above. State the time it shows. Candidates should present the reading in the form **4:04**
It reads **2:29**
